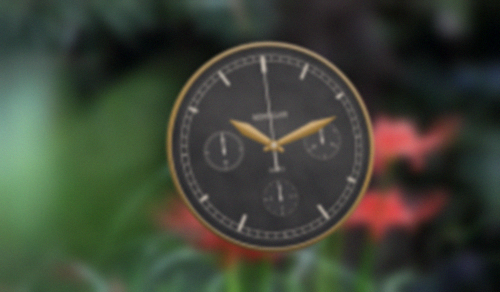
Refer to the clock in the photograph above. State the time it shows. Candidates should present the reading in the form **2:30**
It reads **10:12**
